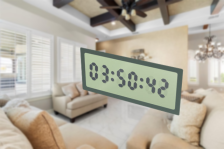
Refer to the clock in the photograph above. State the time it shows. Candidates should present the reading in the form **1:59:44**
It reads **3:50:42**
